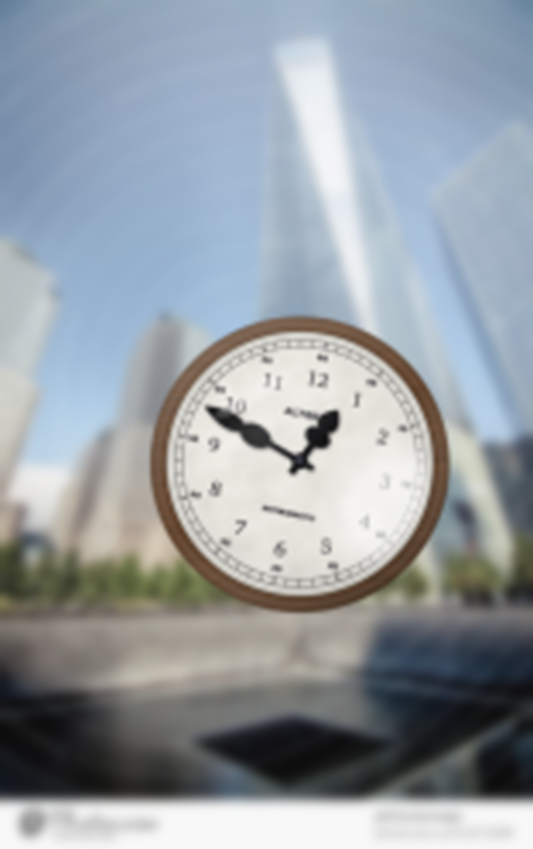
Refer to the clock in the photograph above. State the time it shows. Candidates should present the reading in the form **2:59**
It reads **12:48**
